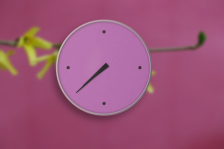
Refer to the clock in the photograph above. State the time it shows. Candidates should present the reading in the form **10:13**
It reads **7:38**
